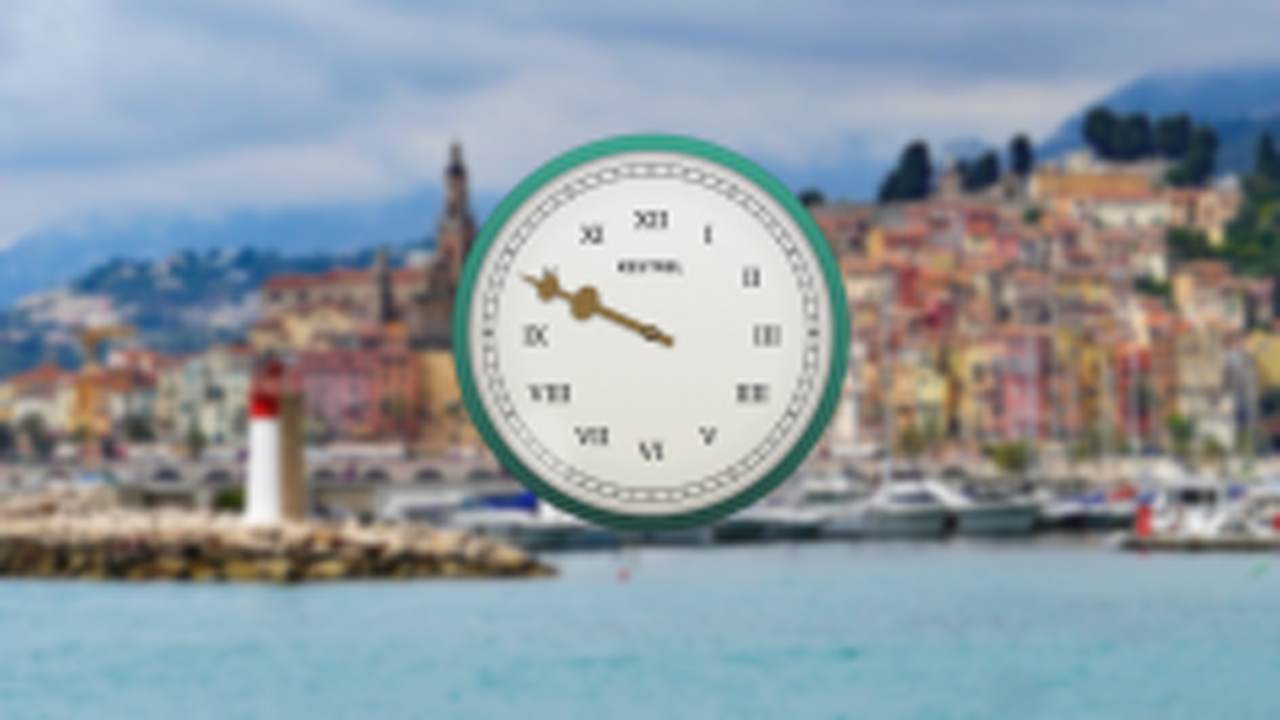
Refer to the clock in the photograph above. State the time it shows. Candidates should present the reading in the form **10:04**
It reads **9:49**
